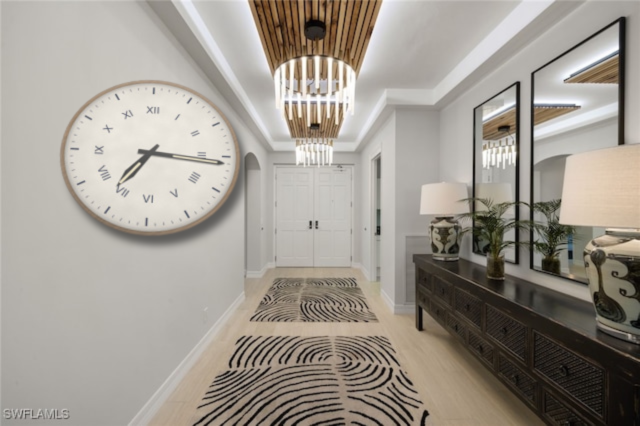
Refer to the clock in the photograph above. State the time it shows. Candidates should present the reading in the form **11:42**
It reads **7:16**
